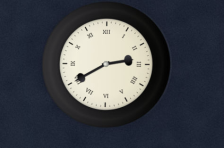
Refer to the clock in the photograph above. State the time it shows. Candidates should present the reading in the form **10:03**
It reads **2:40**
